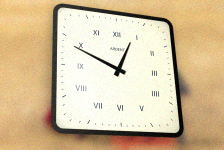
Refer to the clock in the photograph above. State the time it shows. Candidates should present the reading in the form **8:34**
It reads **12:49**
